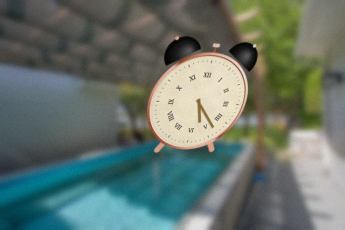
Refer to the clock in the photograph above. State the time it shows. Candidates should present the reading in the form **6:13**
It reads **5:23**
